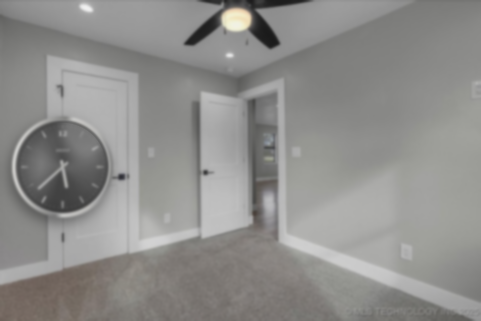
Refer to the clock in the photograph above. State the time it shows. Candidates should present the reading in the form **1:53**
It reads **5:38**
